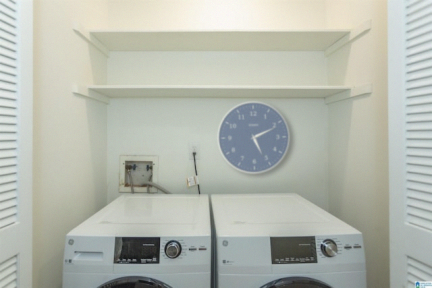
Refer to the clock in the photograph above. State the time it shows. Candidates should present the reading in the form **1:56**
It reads **5:11**
